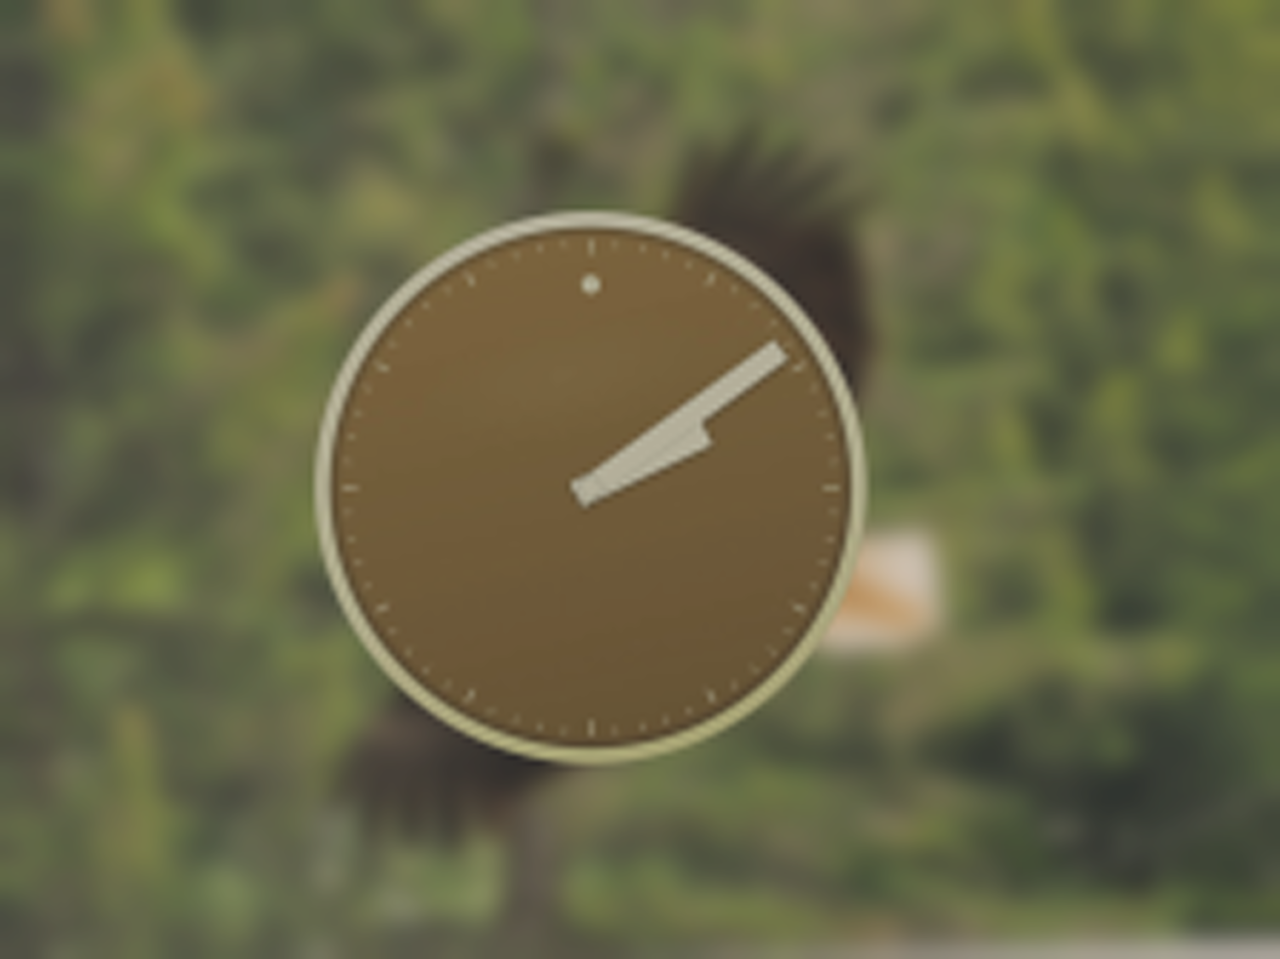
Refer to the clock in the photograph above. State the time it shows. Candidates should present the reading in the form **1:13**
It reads **2:09**
